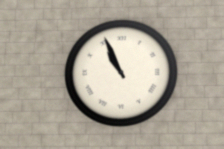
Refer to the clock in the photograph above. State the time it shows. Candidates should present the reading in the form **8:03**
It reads **10:56**
